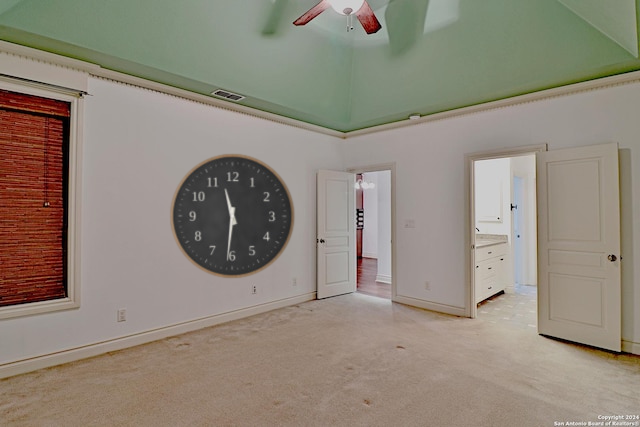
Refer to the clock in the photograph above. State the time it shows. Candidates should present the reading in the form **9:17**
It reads **11:31**
